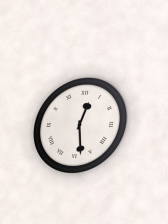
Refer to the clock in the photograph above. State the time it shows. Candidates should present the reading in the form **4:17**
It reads **12:28**
